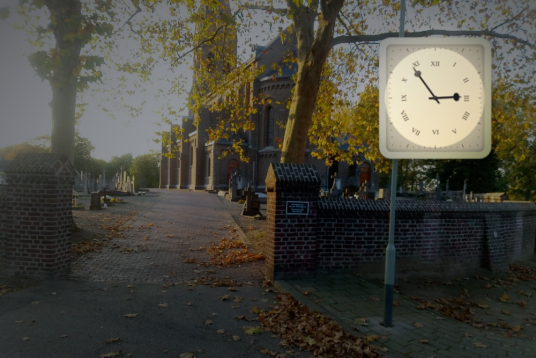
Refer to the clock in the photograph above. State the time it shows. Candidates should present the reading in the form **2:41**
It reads **2:54**
